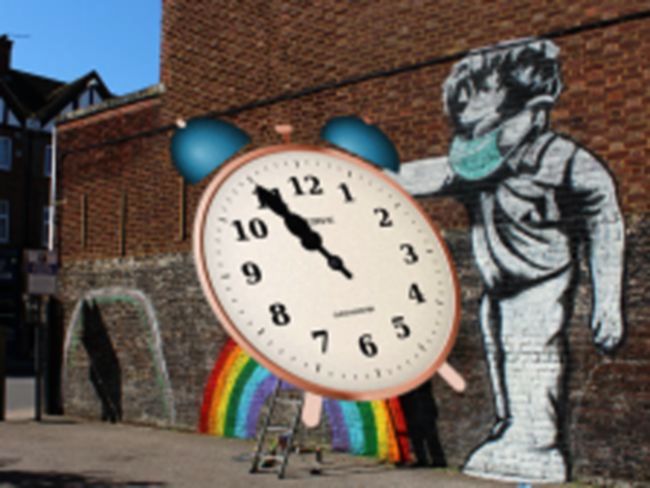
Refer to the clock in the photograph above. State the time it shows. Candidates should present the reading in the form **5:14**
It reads **10:55**
